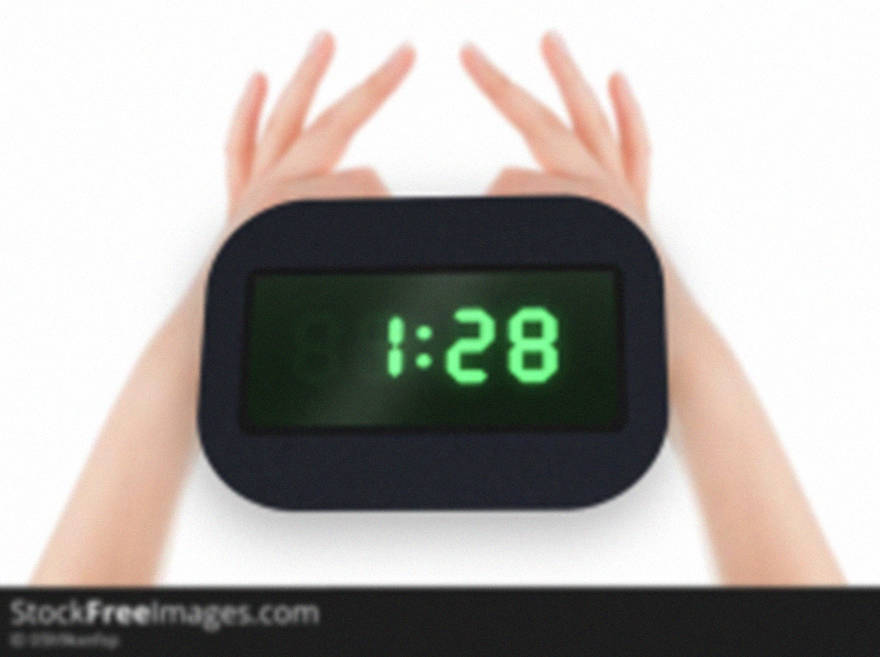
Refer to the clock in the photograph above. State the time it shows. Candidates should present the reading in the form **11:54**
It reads **1:28**
